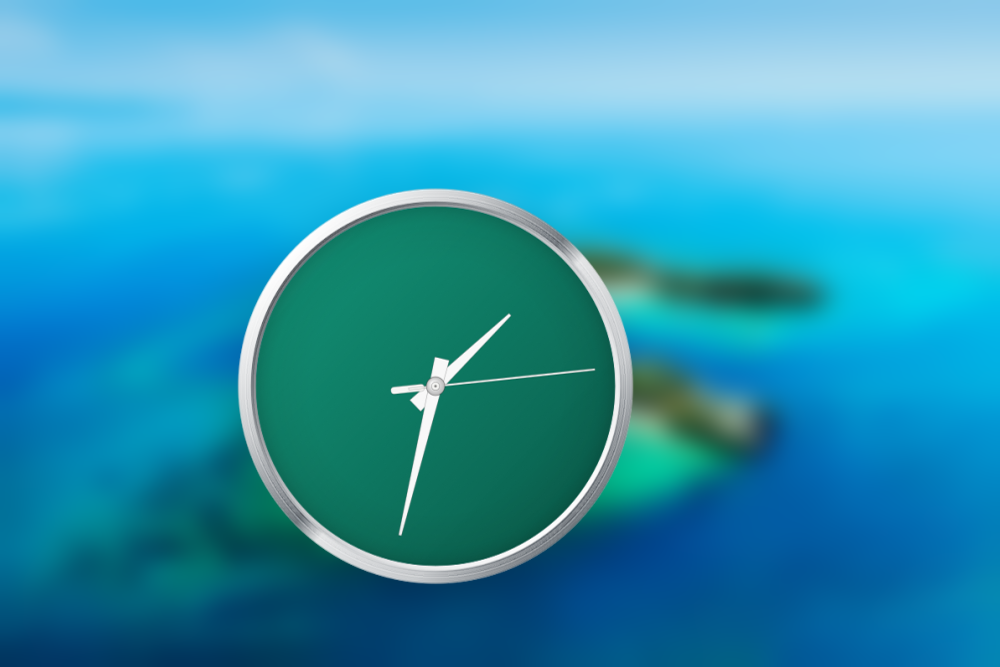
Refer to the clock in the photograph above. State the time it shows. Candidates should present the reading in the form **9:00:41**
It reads **1:32:14**
